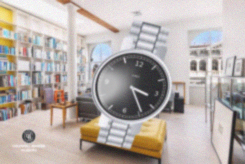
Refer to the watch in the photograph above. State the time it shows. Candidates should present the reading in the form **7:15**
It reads **3:24**
